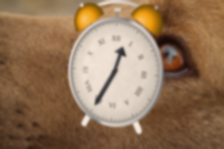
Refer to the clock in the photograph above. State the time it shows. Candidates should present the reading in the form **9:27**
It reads **12:35**
